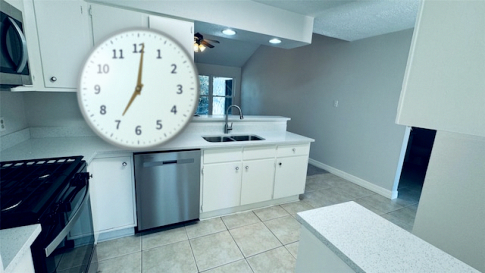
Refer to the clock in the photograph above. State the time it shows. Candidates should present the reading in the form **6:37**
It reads **7:01**
